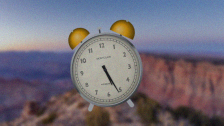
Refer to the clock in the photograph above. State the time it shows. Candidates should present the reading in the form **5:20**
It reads **5:26**
